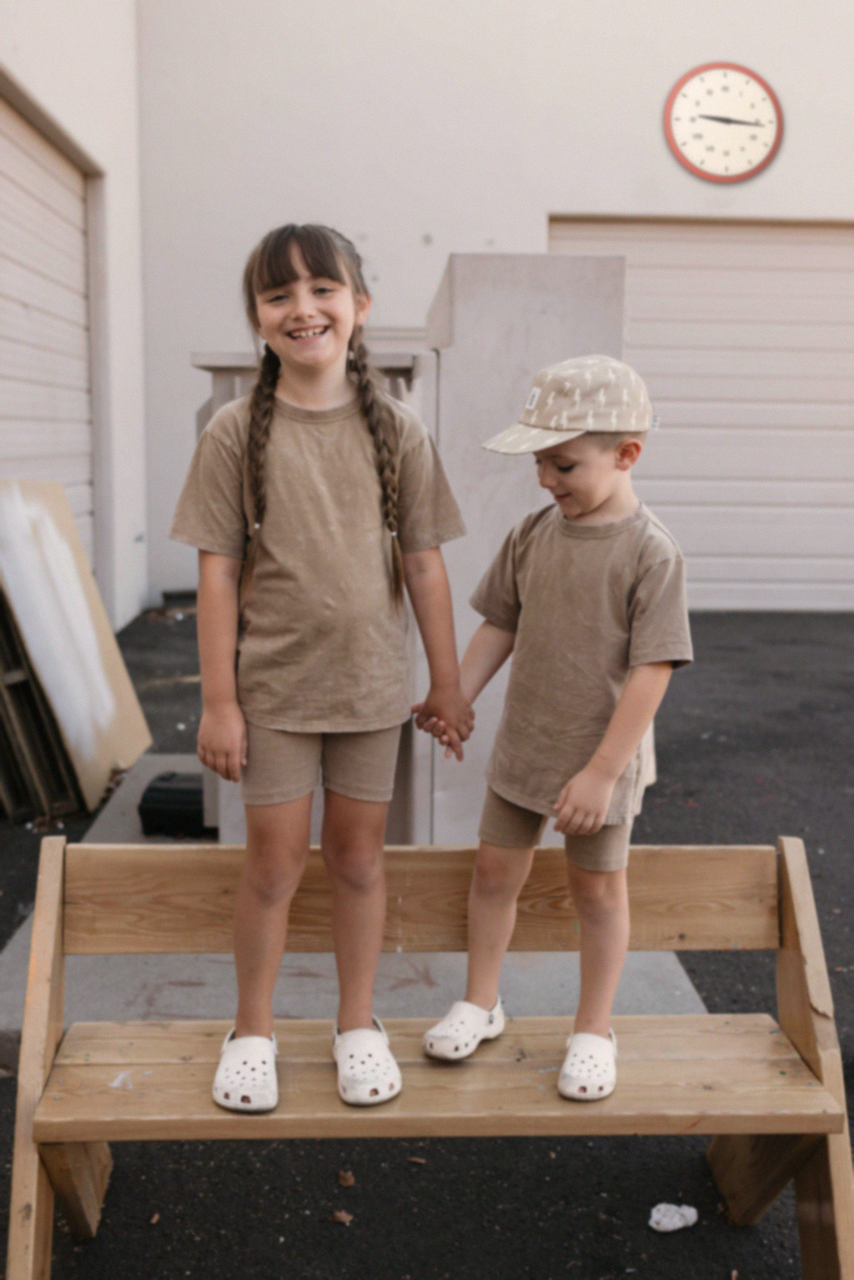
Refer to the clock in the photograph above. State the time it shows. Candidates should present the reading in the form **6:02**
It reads **9:16**
